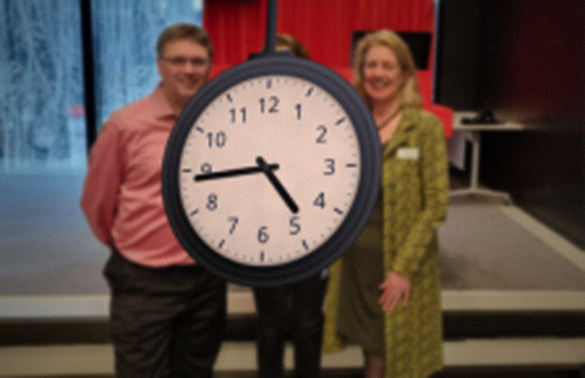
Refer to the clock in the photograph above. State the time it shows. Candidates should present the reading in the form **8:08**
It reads **4:44**
